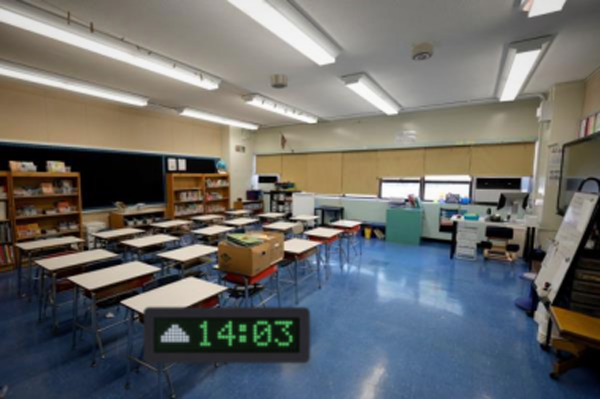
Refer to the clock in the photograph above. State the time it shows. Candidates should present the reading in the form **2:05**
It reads **14:03**
